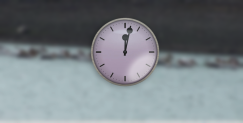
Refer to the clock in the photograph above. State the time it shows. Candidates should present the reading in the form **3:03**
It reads **12:02**
